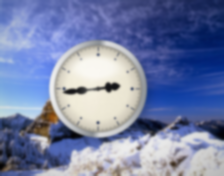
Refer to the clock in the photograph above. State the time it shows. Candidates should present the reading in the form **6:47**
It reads **2:44**
